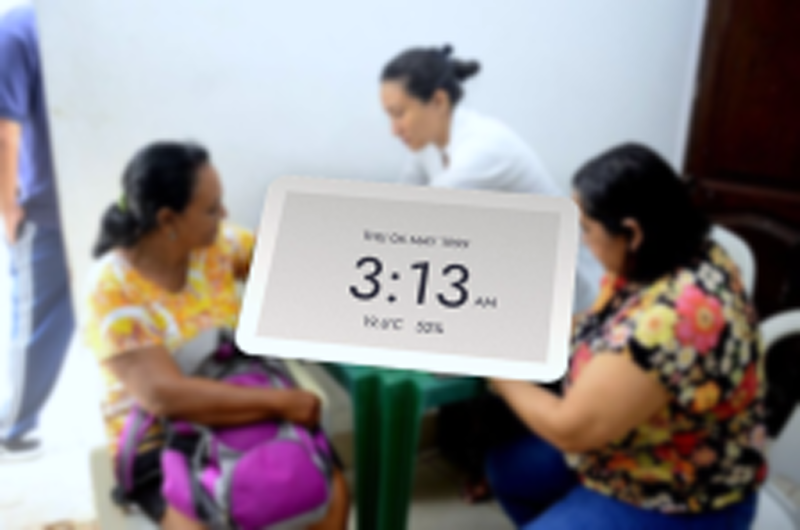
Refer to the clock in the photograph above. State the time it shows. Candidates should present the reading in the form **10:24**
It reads **3:13**
